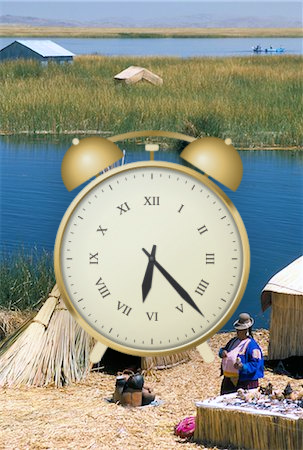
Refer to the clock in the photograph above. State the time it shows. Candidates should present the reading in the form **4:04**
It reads **6:23**
